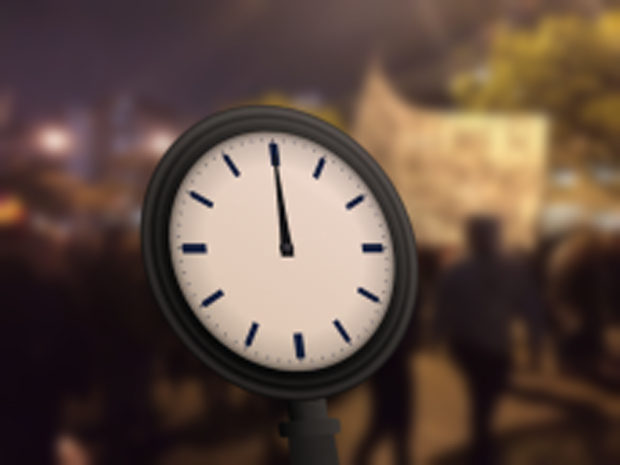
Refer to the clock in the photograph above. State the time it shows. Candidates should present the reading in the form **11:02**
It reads **12:00**
